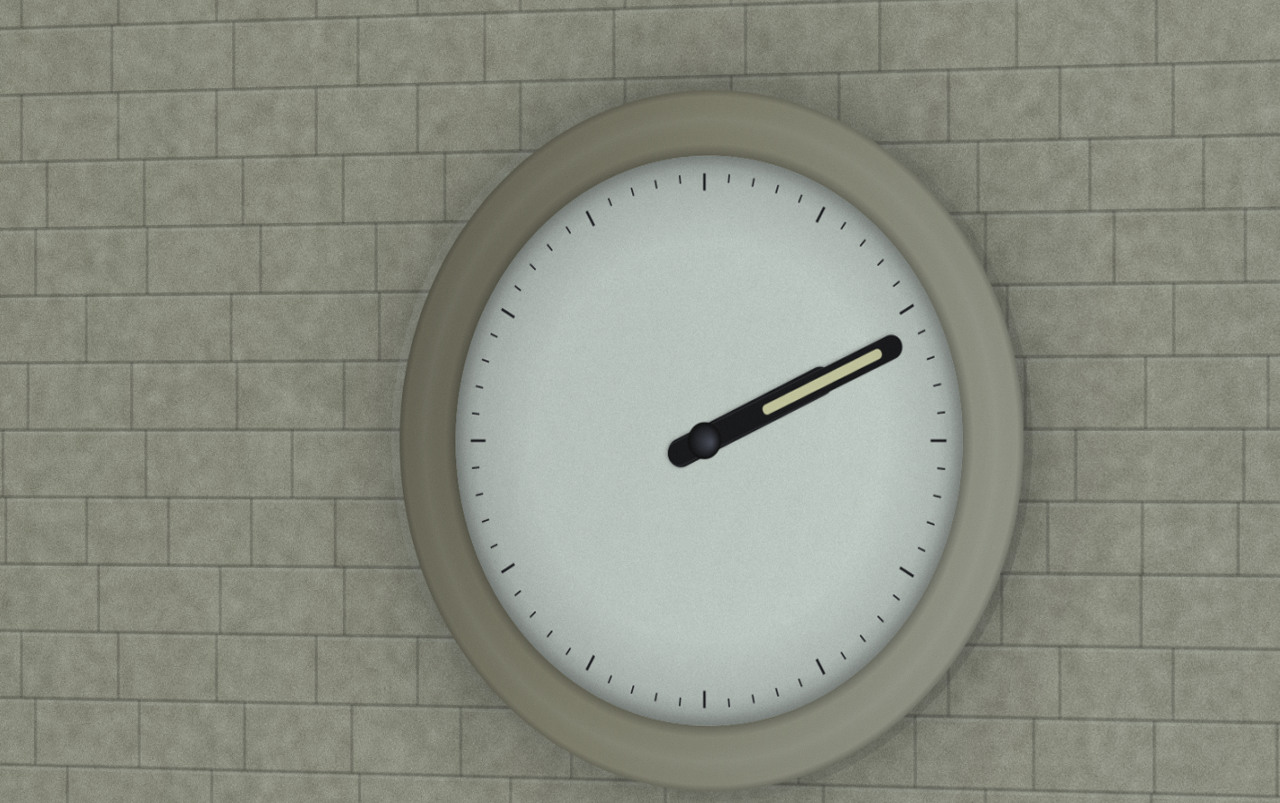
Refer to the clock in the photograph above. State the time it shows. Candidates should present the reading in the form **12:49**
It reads **2:11**
